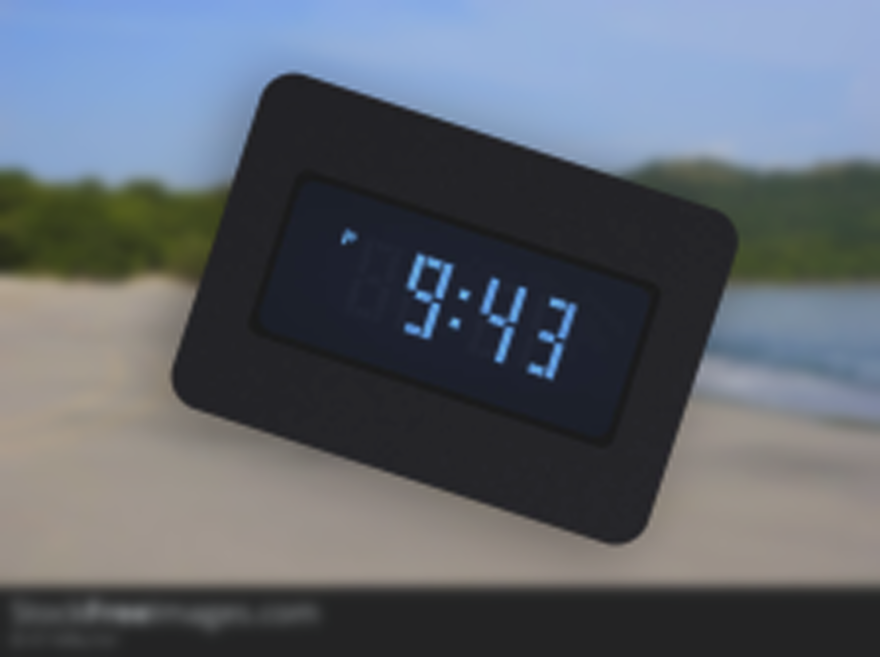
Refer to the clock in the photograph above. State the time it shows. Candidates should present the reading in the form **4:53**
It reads **9:43**
